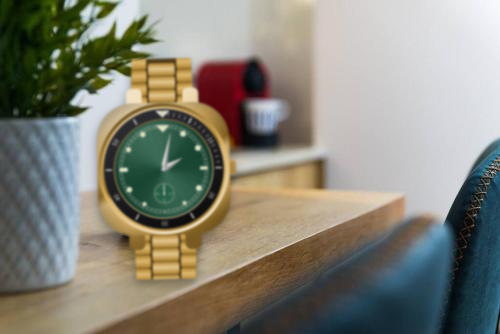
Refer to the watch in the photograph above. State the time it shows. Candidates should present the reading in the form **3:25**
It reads **2:02**
